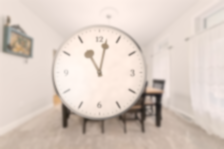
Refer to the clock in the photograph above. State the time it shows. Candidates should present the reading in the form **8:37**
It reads **11:02**
